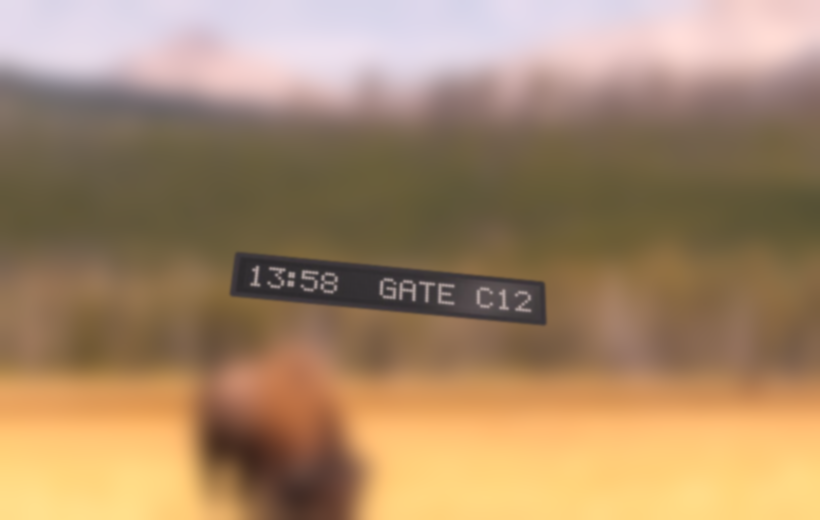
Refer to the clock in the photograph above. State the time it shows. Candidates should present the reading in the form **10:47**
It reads **13:58**
